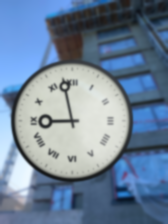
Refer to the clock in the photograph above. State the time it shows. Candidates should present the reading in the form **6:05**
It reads **8:58**
